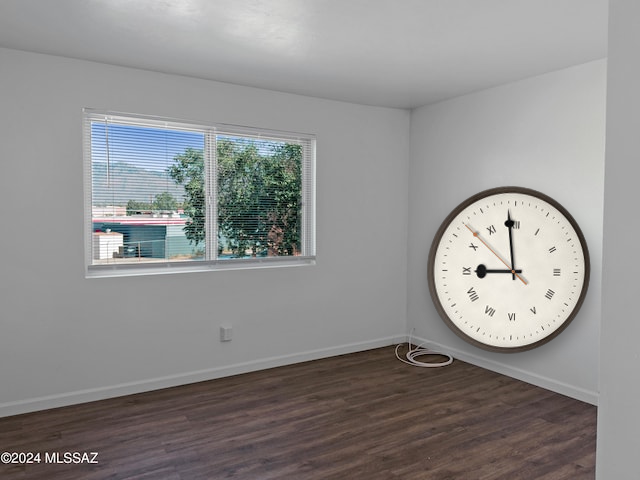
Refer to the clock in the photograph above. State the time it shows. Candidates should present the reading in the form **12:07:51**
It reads **8:58:52**
